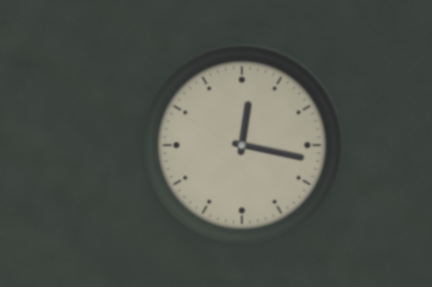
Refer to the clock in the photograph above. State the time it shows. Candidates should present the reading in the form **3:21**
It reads **12:17**
